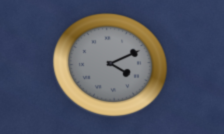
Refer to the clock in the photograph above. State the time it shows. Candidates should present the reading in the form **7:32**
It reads **4:11**
